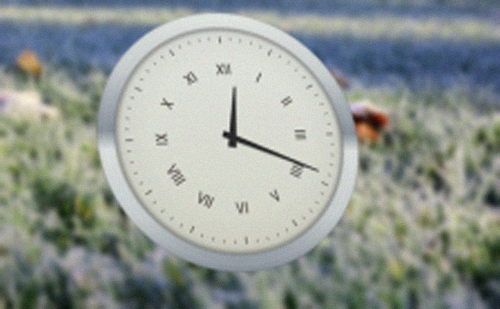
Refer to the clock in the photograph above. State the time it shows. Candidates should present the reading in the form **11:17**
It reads **12:19**
